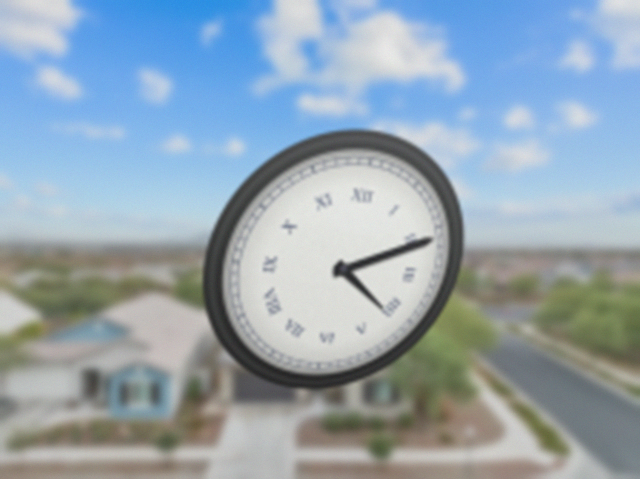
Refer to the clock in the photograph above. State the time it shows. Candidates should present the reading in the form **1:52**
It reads **4:11**
